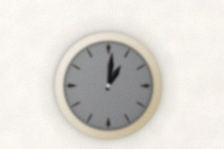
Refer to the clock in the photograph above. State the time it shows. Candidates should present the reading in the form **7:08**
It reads **1:01**
